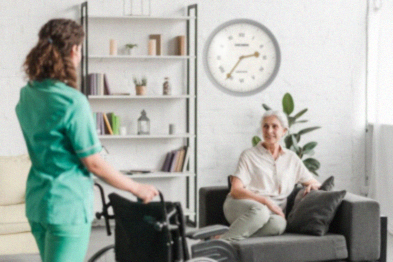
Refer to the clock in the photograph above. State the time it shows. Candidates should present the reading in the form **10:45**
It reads **2:36**
